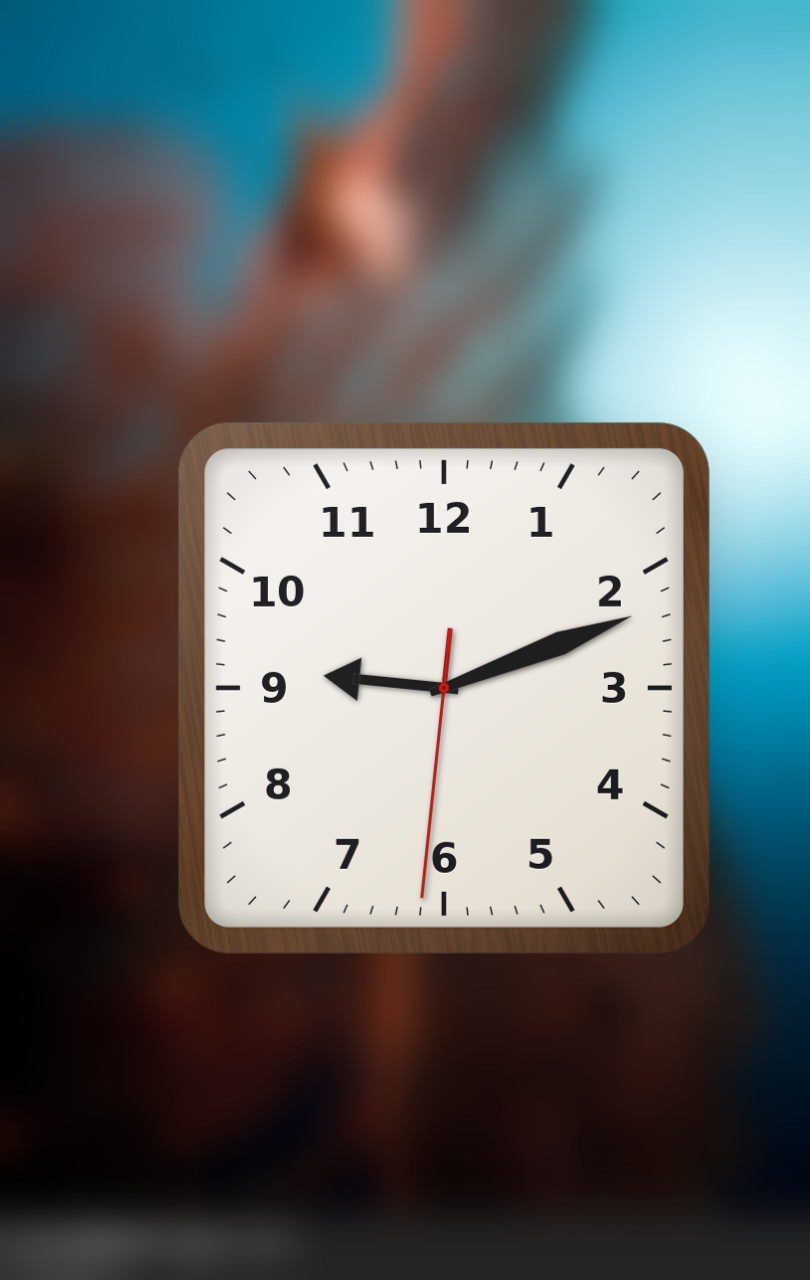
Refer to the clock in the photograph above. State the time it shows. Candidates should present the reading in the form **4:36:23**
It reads **9:11:31**
